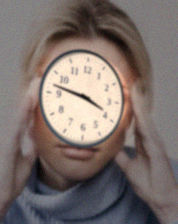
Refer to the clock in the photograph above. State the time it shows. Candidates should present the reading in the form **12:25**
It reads **3:47**
